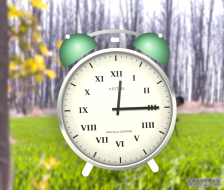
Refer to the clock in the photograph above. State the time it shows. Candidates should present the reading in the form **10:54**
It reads **12:15**
